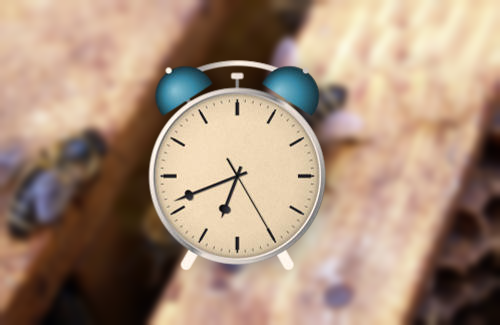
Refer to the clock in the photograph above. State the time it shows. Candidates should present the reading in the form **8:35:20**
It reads **6:41:25**
